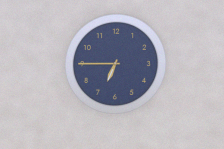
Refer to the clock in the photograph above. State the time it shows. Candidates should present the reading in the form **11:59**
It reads **6:45**
